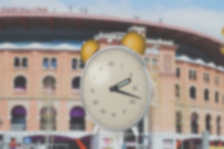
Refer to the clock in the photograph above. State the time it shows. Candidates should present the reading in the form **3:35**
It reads **2:18**
